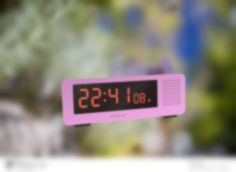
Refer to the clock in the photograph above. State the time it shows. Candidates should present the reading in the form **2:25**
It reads **22:41**
